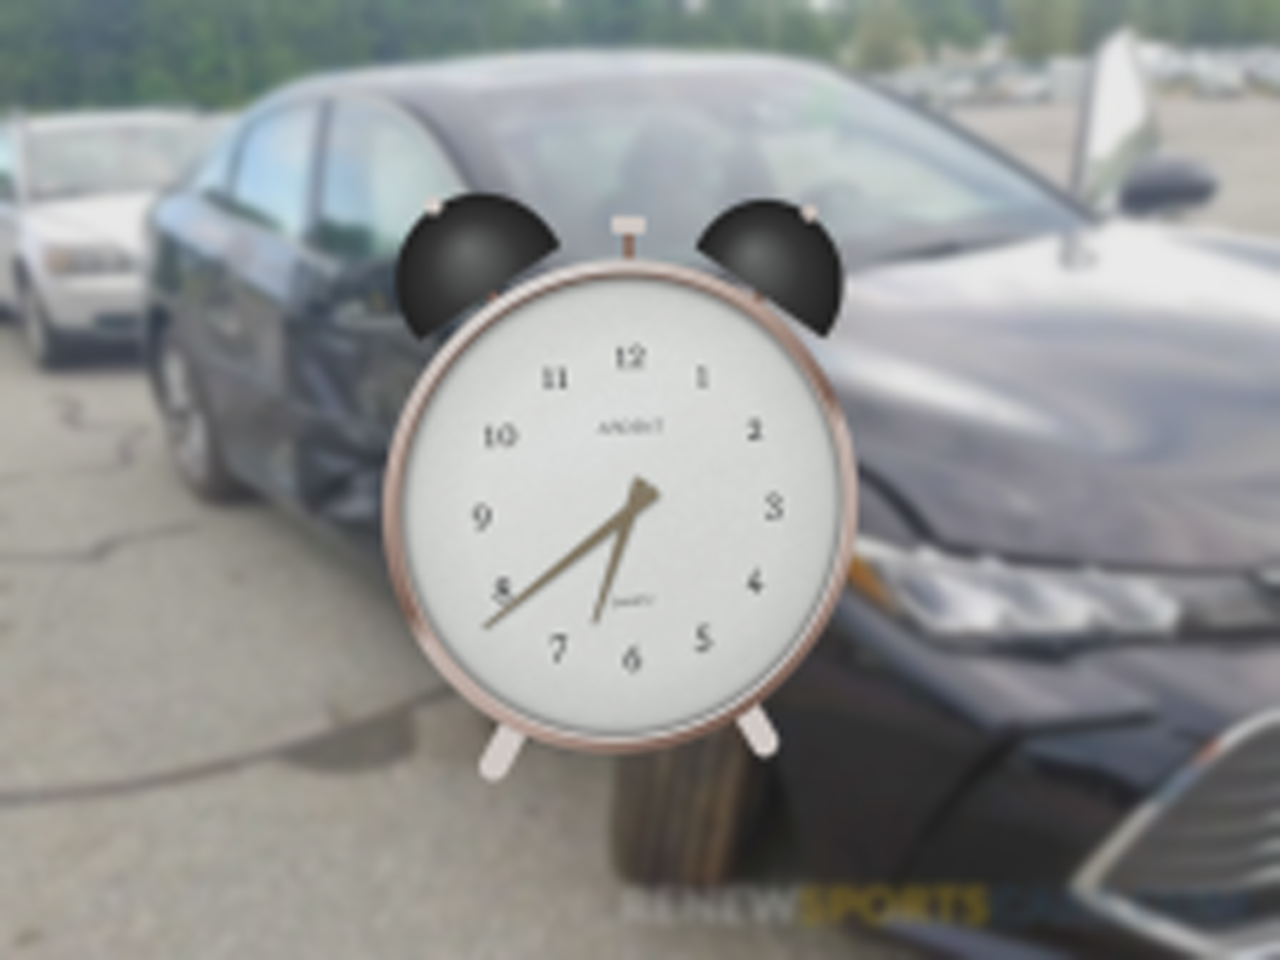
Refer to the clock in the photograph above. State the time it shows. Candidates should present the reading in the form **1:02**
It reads **6:39**
